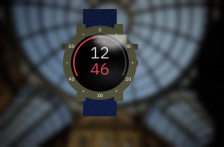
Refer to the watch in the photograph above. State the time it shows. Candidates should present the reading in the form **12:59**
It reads **12:46**
